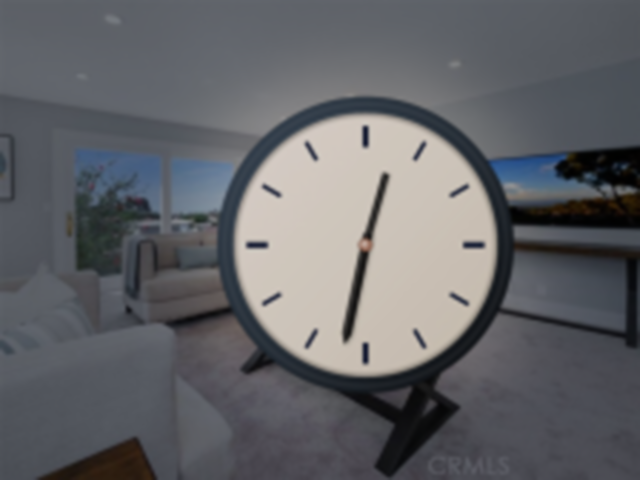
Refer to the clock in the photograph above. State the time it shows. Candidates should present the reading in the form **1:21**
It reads **12:32**
